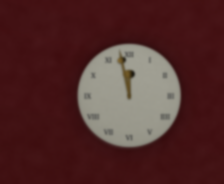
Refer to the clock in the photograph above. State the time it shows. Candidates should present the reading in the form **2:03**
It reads **11:58**
